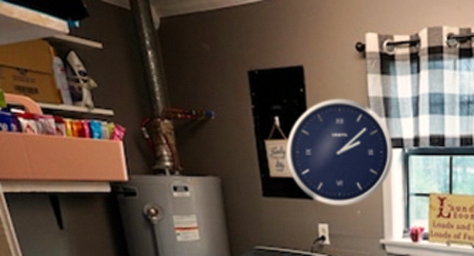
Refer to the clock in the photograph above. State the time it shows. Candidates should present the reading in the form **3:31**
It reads **2:08**
